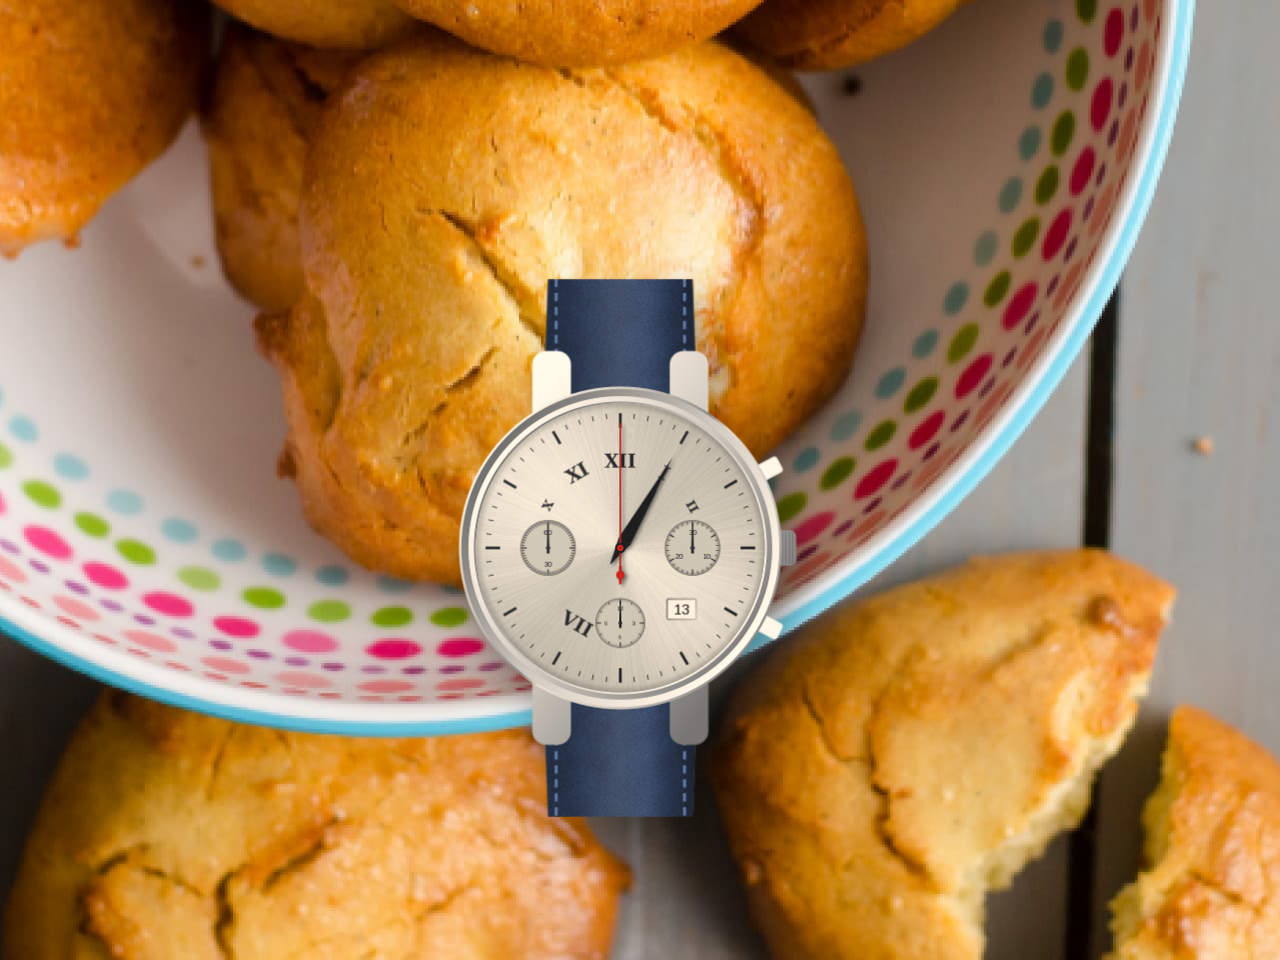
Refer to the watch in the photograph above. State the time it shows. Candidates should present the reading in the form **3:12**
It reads **1:05**
